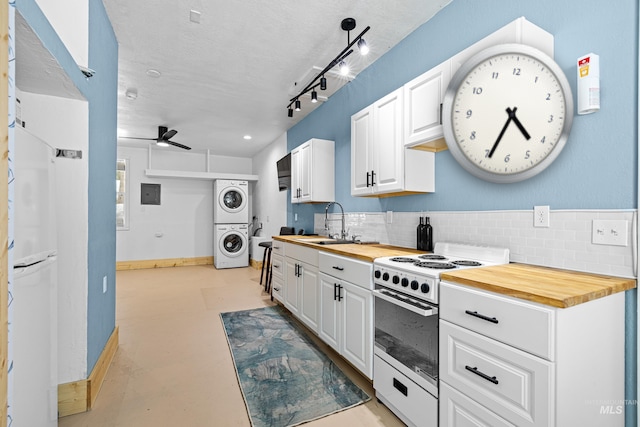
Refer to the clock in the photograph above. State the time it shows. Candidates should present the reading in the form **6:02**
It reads **4:34**
